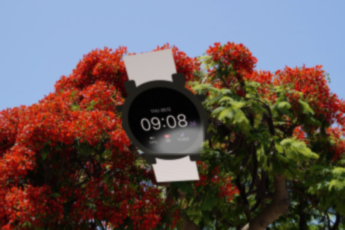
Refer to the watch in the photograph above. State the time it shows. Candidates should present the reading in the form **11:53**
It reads **9:08**
